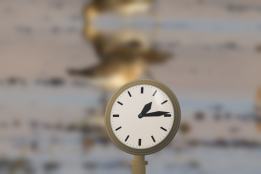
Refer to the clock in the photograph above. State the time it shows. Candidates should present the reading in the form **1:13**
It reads **1:14**
